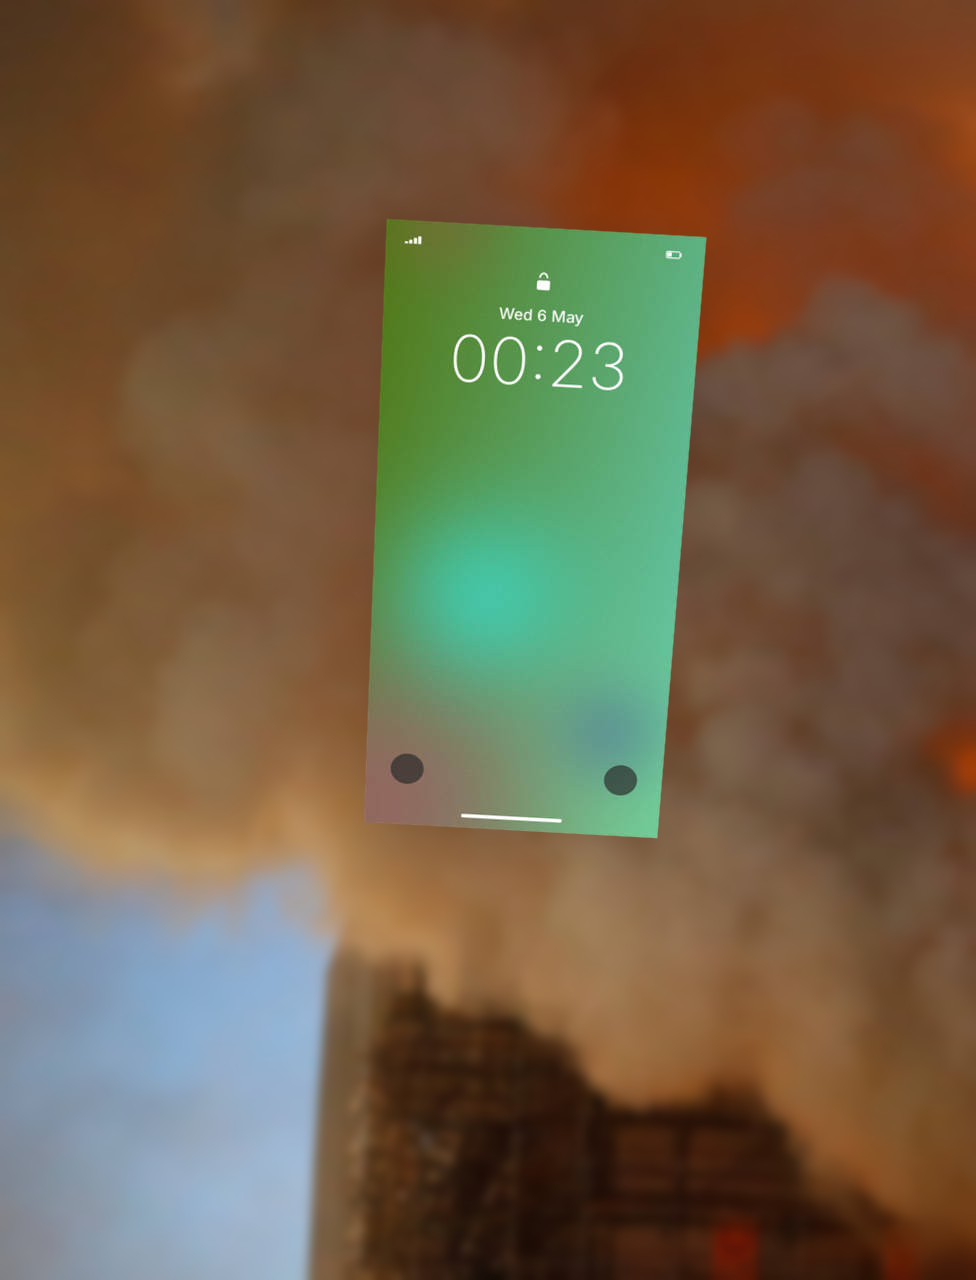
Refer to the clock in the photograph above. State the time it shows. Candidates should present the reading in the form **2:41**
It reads **0:23**
